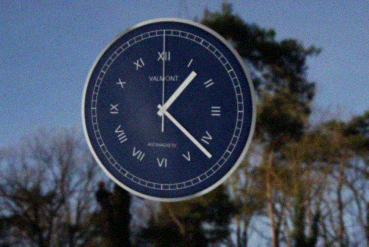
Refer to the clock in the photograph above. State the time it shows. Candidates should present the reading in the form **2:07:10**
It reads **1:22:00**
